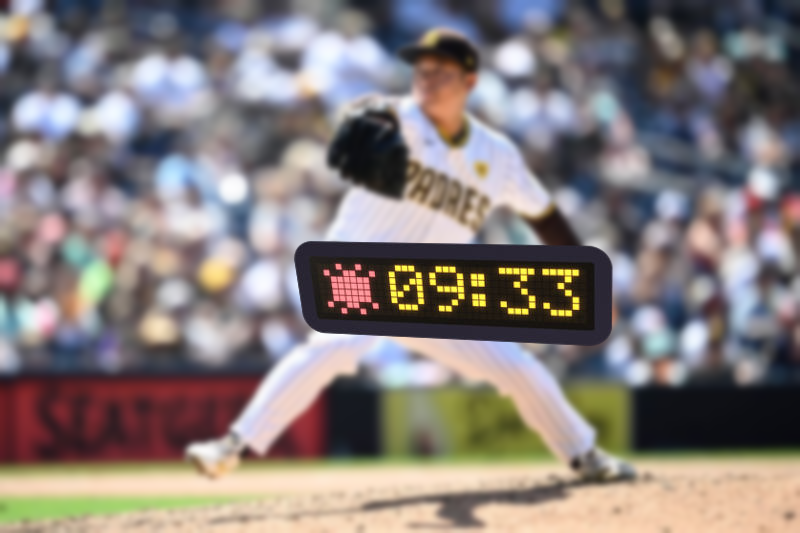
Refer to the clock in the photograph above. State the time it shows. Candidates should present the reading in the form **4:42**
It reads **9:33**
